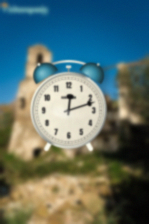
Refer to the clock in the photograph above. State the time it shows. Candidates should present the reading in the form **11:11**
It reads **12:12**
